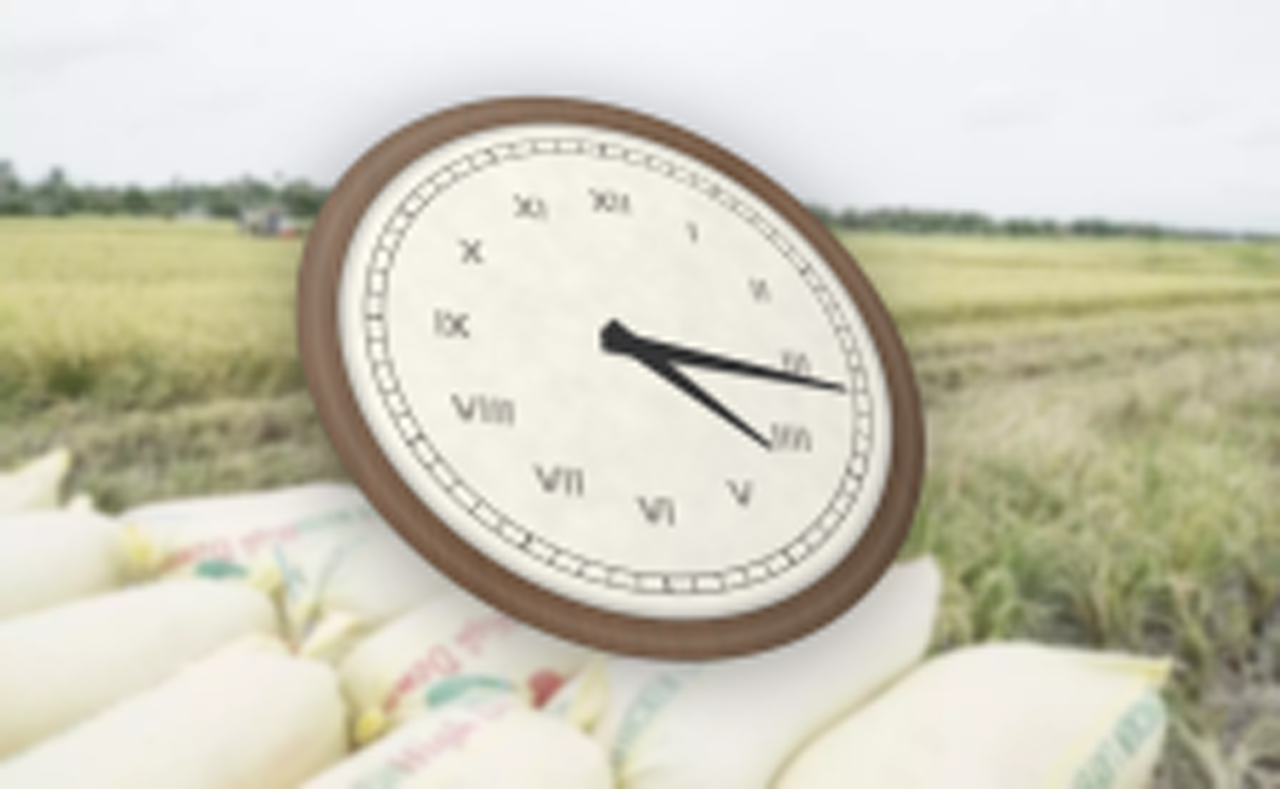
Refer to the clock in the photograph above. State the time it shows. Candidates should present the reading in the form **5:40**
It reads **4:16**
